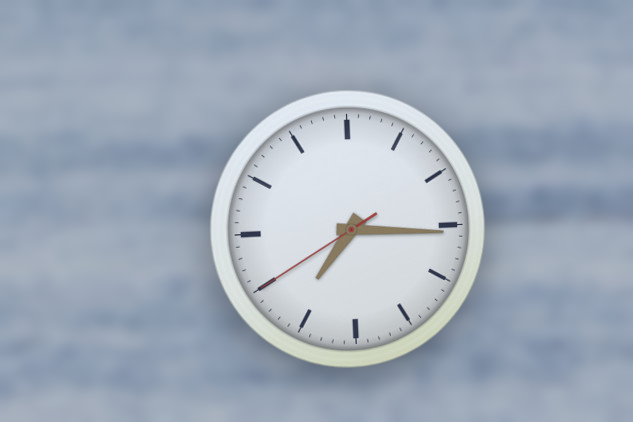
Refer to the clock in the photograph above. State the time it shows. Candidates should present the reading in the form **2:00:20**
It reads **7:15:40**
